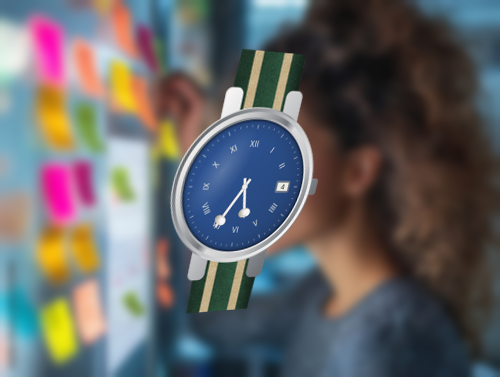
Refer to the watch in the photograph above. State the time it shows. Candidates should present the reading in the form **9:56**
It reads **5:35**
